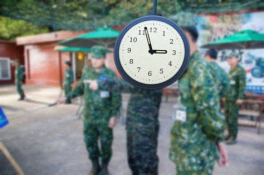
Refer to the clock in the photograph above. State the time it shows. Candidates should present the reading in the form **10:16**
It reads **2:57**
